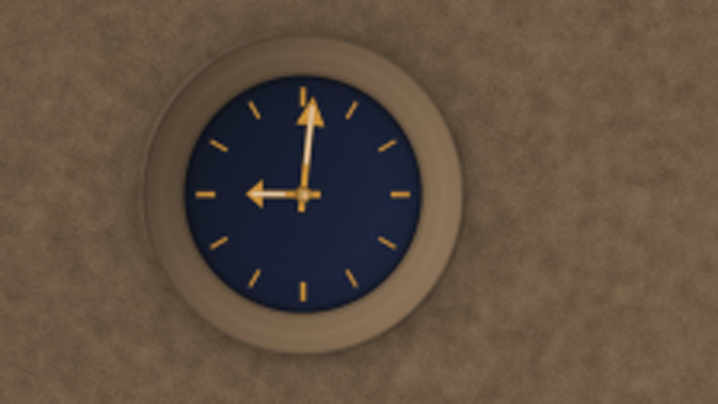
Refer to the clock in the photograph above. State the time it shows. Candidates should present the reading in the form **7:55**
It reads **9:01**
